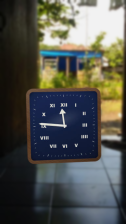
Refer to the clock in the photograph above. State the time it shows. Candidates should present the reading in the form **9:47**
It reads **11:46**
